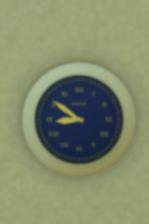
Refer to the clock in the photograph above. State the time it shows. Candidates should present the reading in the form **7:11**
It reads **8:51**
